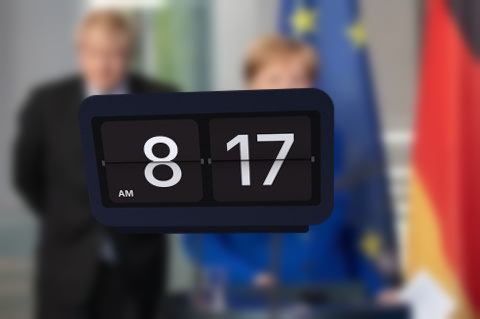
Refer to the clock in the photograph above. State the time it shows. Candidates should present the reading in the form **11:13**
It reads **8:17**
